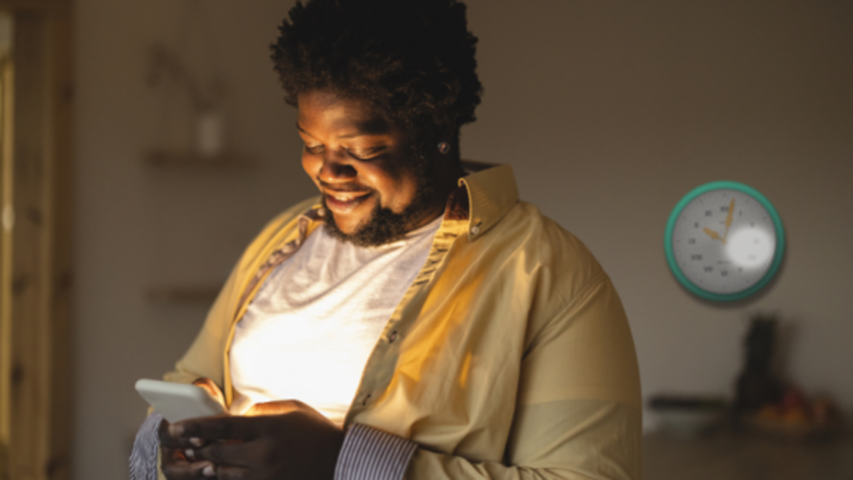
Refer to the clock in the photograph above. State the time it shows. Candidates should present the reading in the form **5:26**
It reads **10:02**
